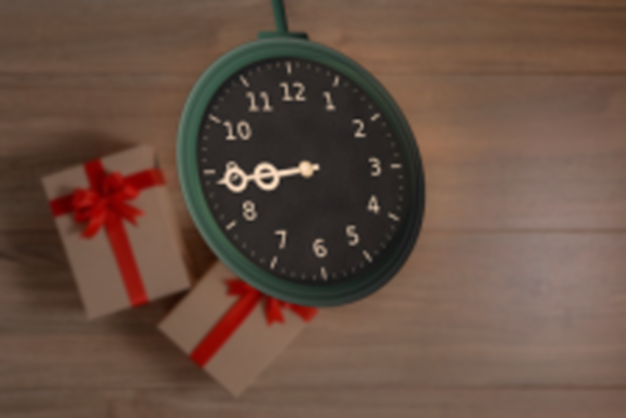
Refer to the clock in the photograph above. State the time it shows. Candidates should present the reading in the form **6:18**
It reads **8:44**
